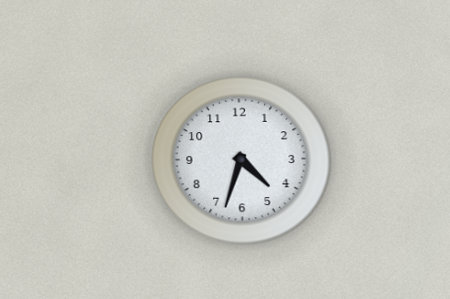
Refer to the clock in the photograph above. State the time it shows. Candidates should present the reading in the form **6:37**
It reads **4:33**
